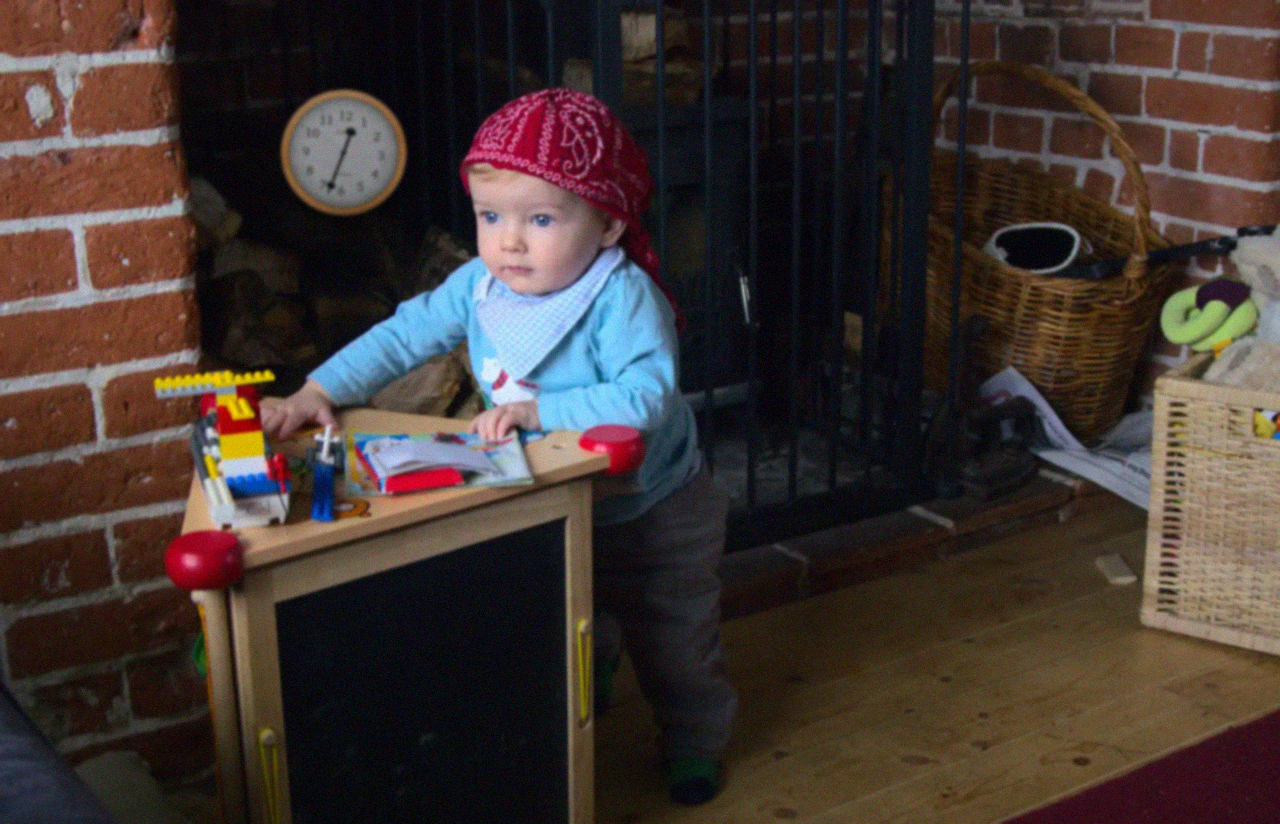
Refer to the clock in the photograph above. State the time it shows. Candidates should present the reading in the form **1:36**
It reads **12:33**
